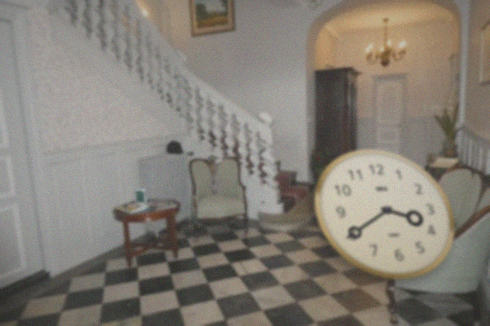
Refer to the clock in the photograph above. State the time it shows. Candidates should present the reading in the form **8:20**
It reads **3:40**
